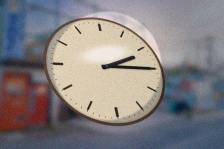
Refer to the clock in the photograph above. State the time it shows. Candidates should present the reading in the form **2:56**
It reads **2:15**
